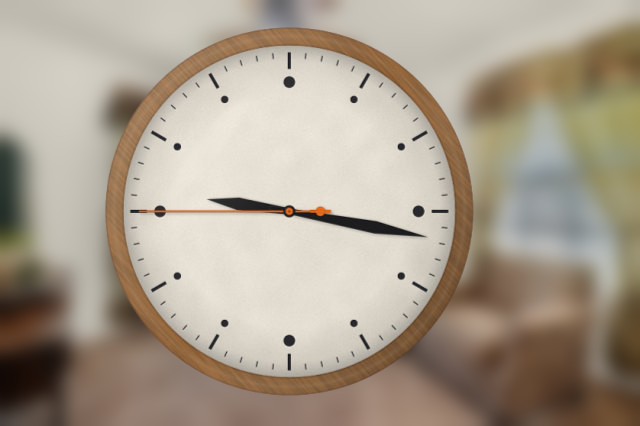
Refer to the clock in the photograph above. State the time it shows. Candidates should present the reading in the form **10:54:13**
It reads **9:16:45**
